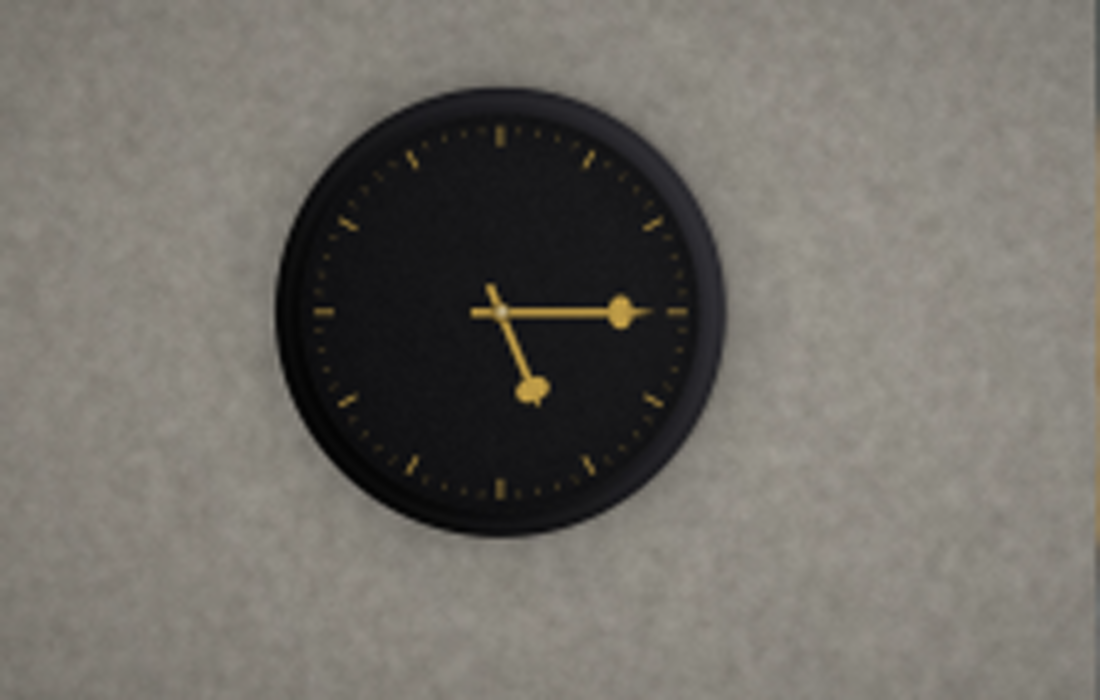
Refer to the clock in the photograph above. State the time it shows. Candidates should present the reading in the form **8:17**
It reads **5:15**
